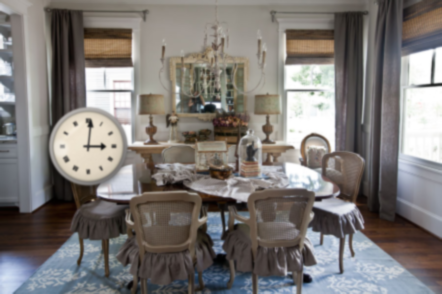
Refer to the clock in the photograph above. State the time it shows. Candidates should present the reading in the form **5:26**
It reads **3:01**
